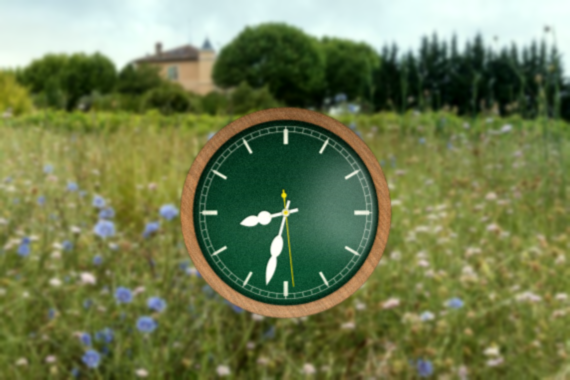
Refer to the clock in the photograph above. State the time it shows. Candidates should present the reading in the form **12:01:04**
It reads **8:32:29**
